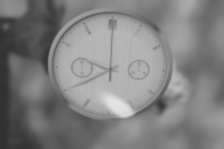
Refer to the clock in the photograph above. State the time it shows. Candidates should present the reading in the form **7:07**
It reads **9:40**
